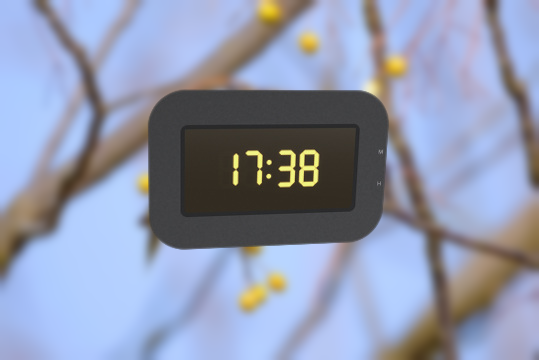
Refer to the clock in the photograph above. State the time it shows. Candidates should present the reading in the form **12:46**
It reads **17:38**
